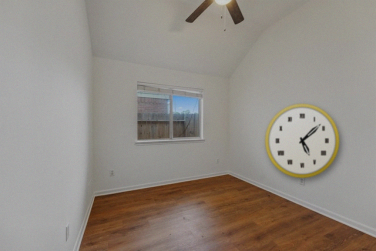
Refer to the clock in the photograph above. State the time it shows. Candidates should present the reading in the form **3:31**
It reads **5:08**
